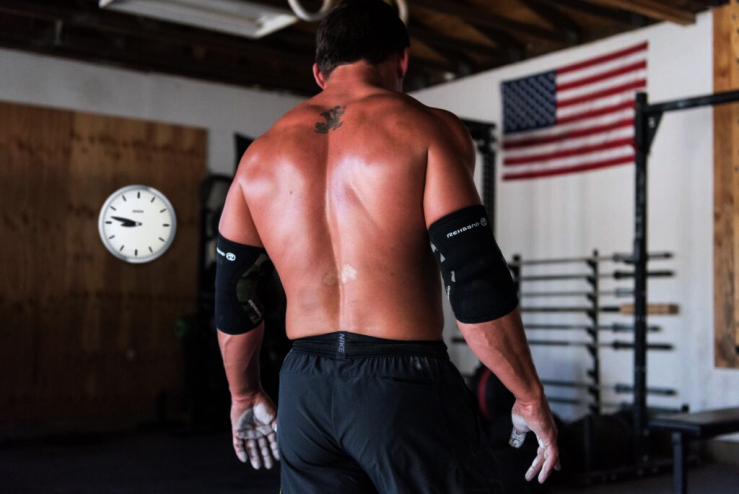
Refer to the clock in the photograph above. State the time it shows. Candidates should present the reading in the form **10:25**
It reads **8:47**
